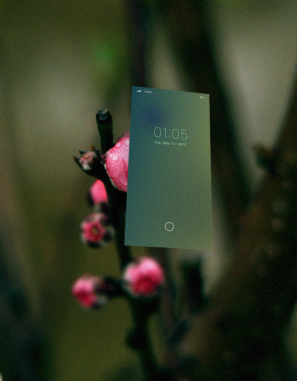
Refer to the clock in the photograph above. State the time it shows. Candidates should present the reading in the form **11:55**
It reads **1:05**
